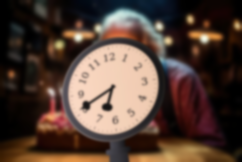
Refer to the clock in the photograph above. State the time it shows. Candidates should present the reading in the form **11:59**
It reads **6:41**
